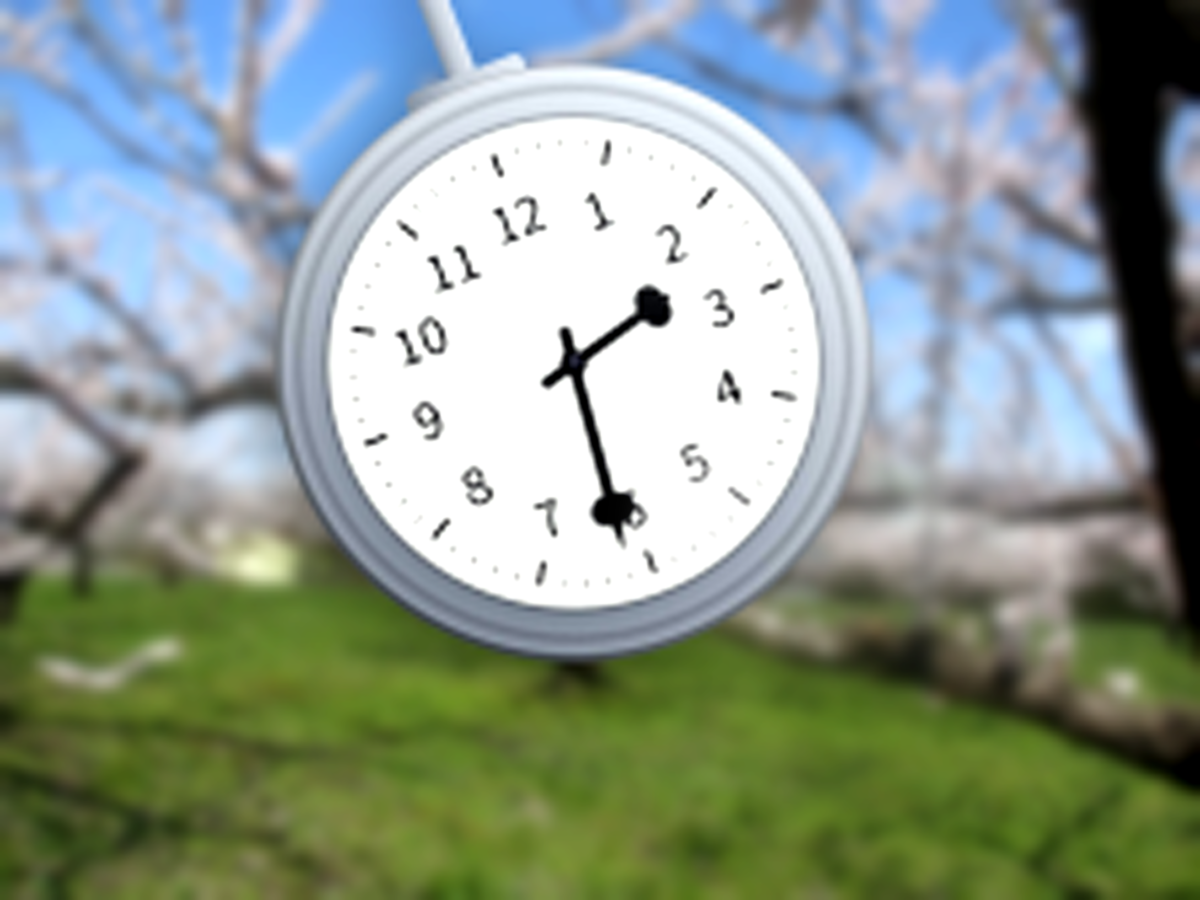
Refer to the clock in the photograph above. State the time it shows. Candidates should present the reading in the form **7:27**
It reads **2:31**
